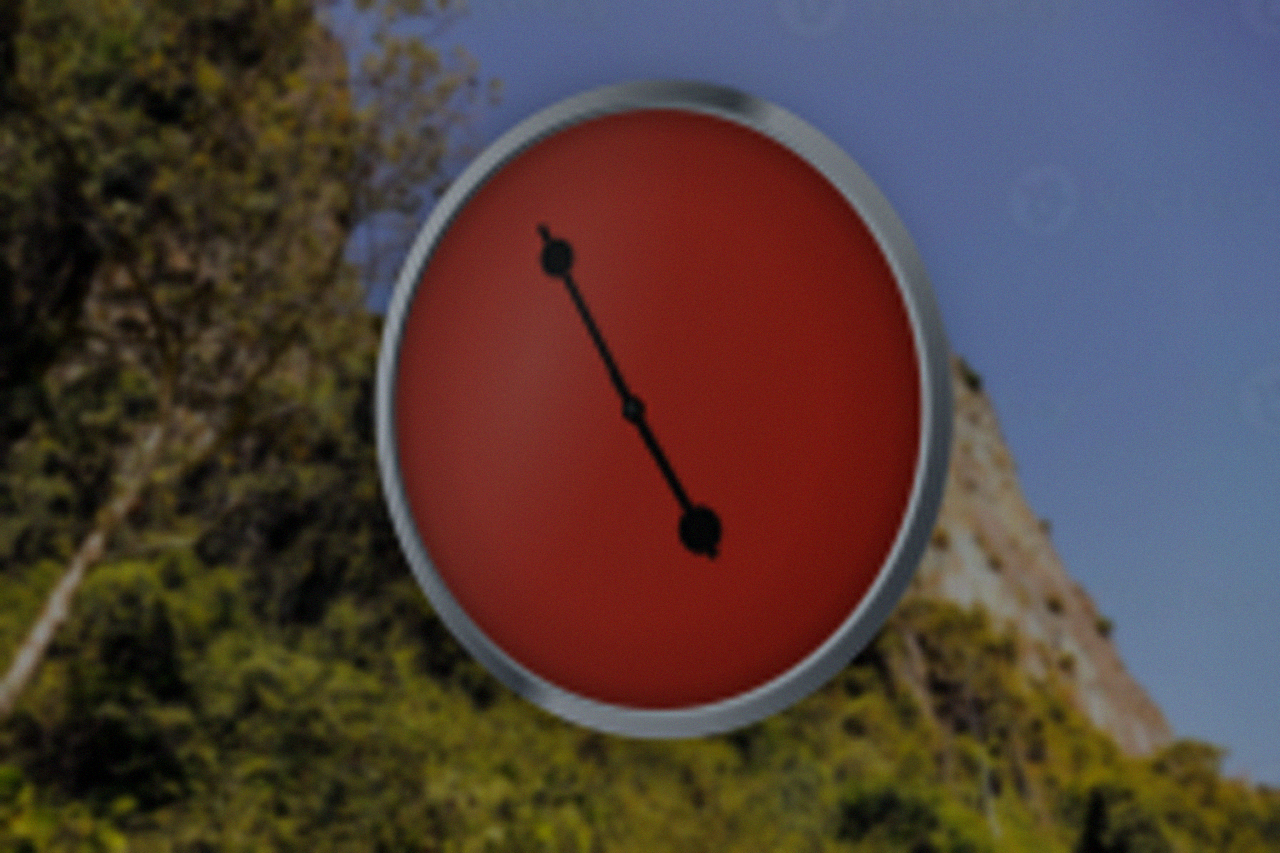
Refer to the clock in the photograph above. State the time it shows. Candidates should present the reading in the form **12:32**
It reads **4:55**
